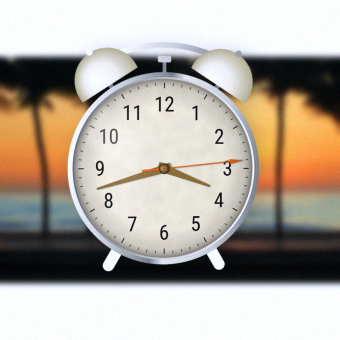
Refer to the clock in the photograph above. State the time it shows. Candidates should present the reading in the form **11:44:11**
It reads **3:42:14**
